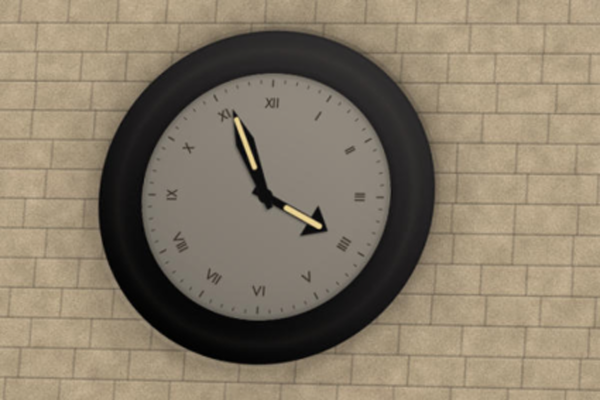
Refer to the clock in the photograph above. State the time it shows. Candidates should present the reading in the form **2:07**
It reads **3:56**
